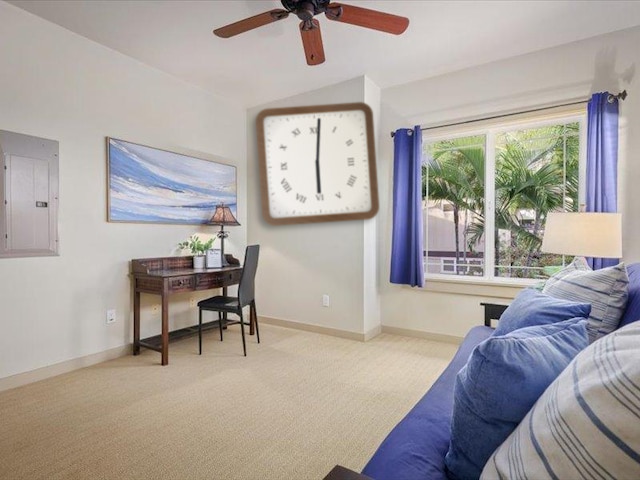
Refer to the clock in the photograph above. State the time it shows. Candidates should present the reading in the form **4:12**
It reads **6:01**
